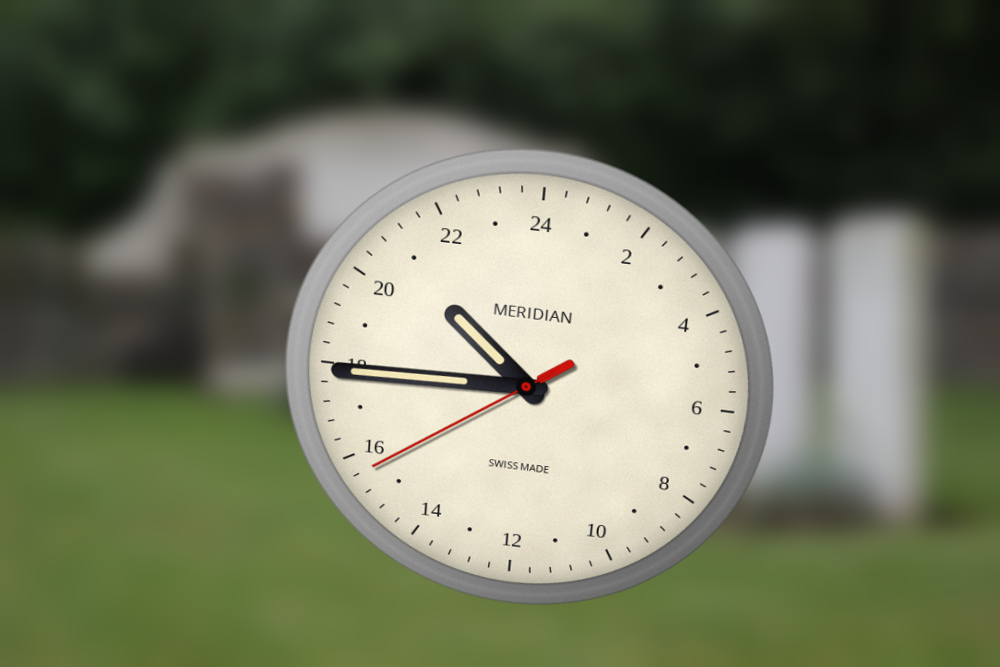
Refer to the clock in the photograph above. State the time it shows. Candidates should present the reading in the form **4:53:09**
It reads **20:44:39**
